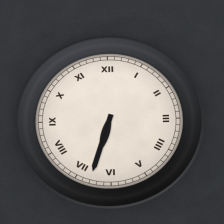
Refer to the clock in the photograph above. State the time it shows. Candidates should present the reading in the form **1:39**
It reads **6:33**
